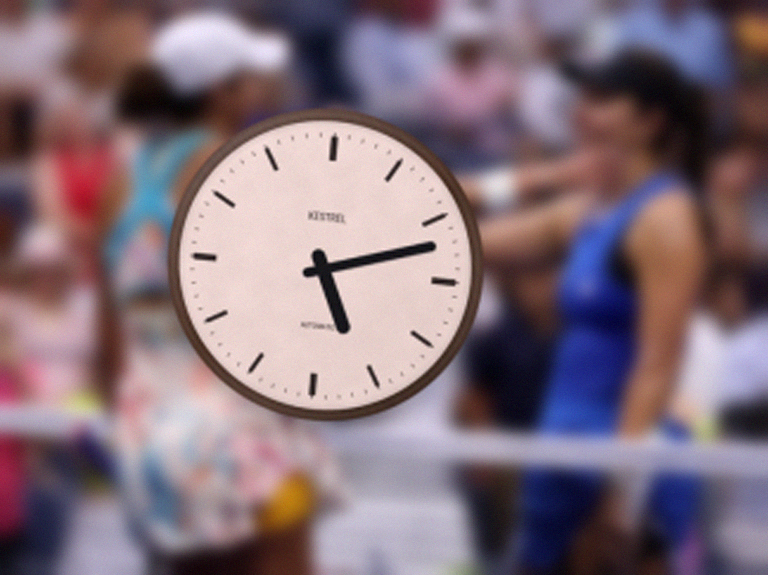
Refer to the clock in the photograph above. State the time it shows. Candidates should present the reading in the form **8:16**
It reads **5:12**
